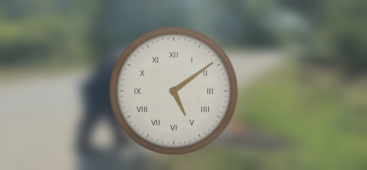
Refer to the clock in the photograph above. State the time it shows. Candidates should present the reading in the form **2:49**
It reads **5:09**
